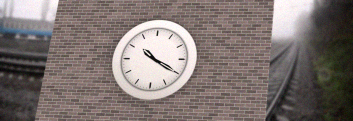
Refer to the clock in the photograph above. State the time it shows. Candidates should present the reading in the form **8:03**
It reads **10:20**
